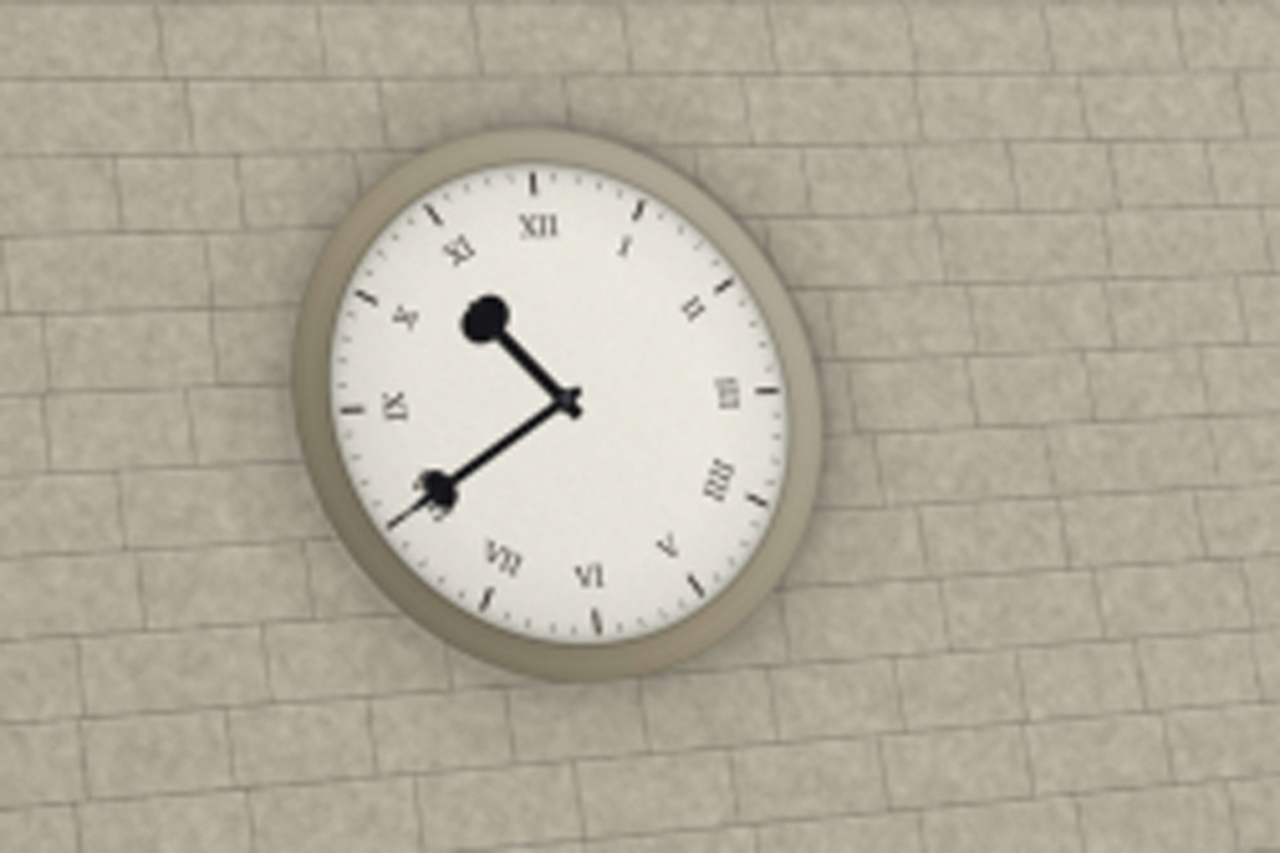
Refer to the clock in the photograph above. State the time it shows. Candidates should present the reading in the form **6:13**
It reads **10:40**
